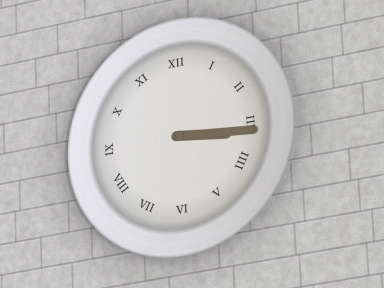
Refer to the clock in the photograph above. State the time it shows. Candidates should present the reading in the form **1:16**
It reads **3:16**
